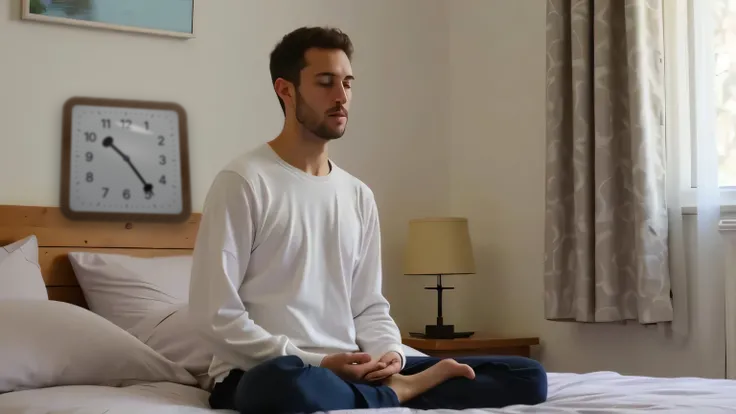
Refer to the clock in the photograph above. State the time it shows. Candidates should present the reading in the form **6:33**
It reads **10:24**
